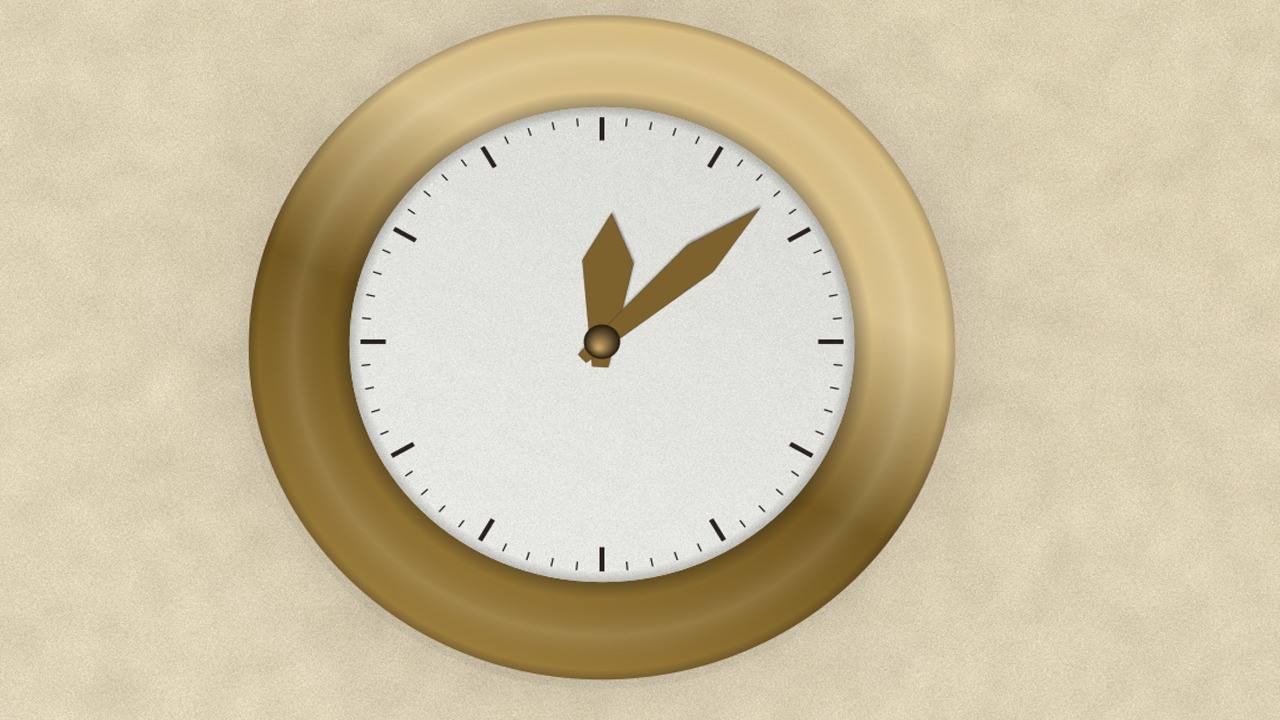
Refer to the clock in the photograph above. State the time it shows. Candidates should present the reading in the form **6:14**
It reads **12:08**
